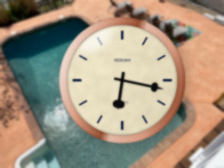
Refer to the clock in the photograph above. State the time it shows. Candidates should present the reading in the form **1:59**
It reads **6:17**
